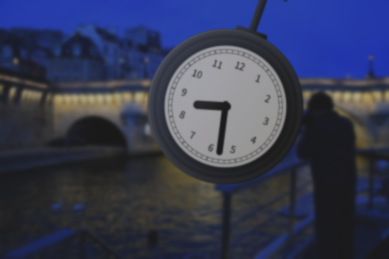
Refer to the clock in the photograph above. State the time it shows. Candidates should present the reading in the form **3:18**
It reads **8:28**
